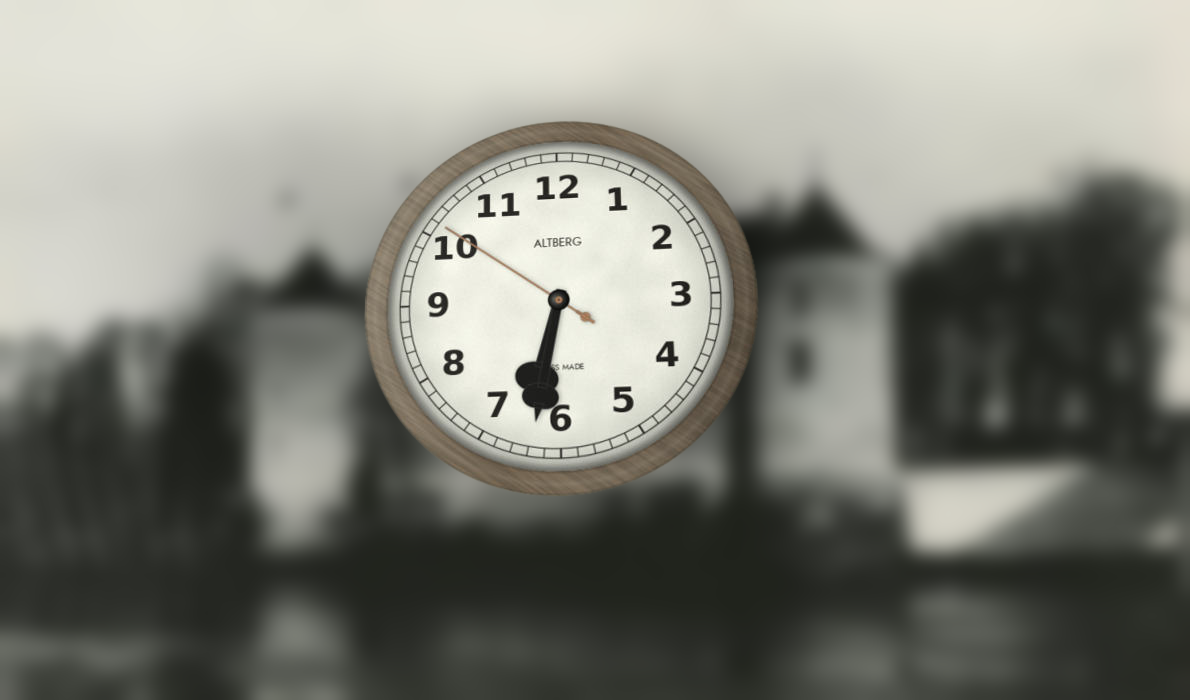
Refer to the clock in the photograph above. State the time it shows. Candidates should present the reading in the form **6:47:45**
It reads **6:31:51**
